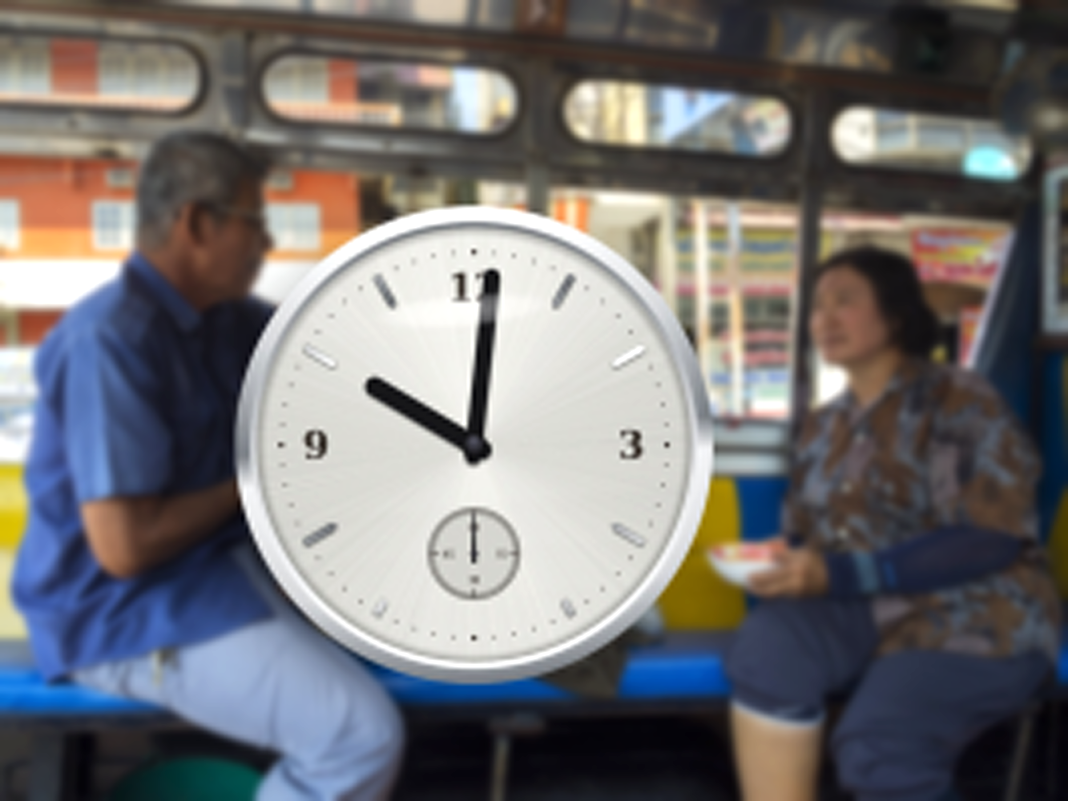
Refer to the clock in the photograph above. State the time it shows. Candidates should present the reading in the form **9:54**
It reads **10:01**
